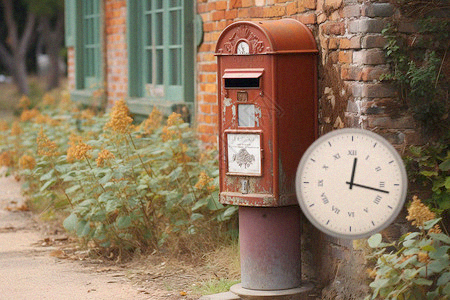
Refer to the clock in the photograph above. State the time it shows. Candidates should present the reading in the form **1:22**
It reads **12:17**
